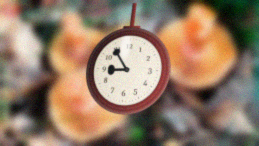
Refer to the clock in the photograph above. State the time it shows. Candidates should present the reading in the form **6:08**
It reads **8:54**
